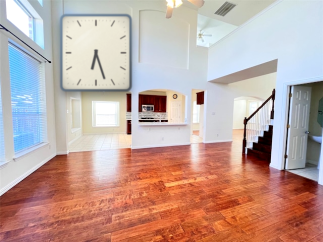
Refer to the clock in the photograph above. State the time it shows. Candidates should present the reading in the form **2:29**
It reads **6:27**
